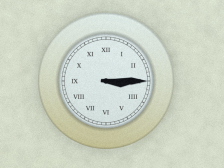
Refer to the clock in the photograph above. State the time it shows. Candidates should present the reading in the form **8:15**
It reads **3:15**
